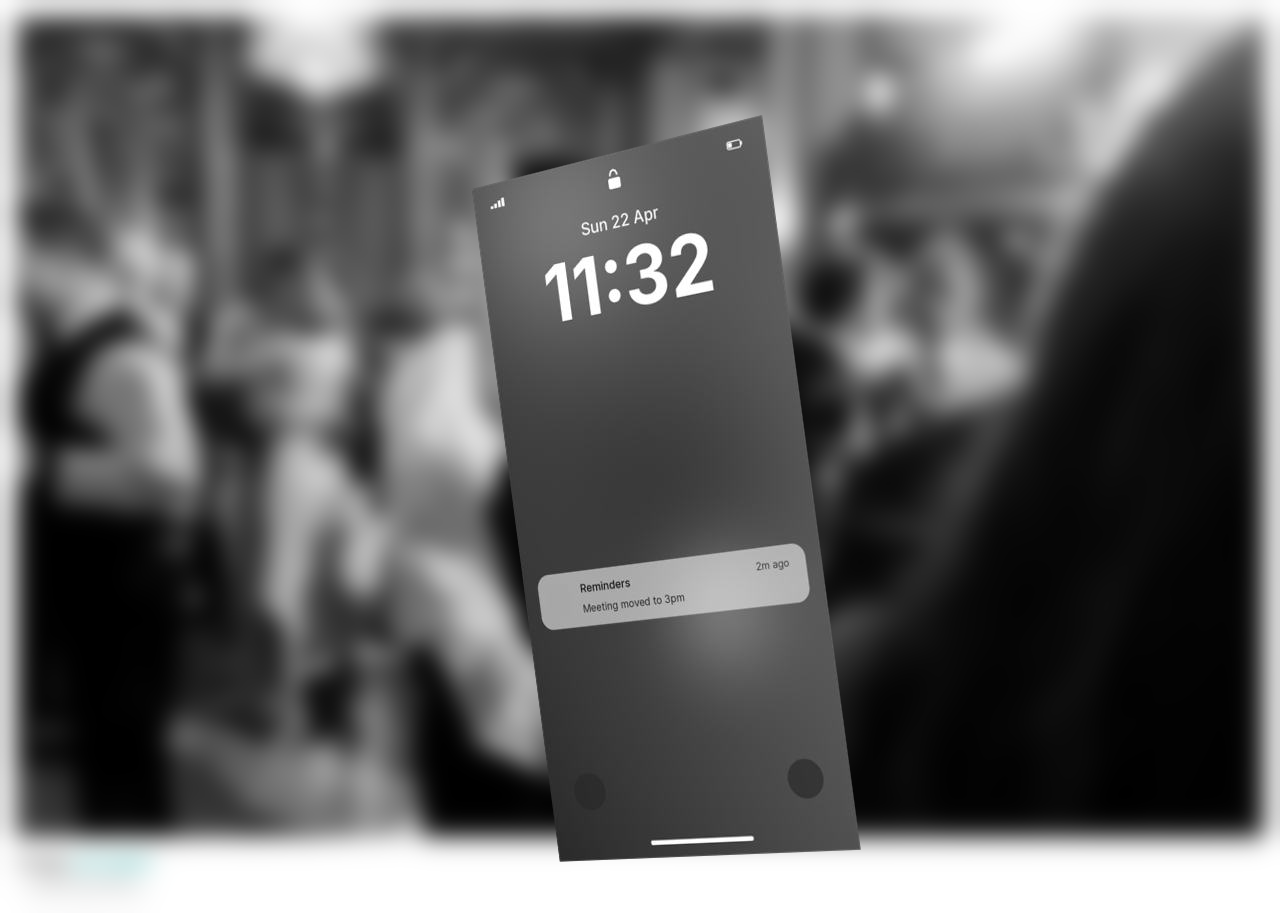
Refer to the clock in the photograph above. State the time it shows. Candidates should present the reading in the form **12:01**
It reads **11:32**
